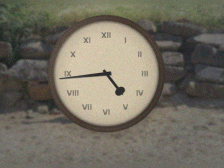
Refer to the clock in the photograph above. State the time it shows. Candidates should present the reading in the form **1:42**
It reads **4:44**
